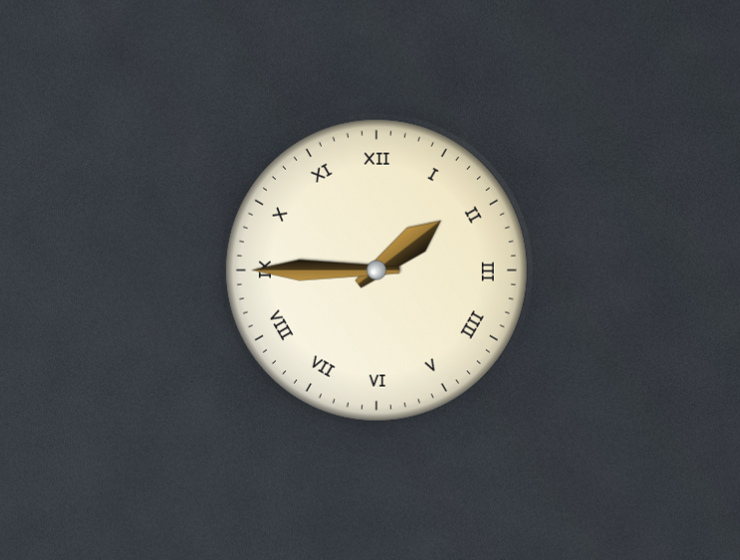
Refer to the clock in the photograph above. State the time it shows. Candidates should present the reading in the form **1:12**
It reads **1:45**
